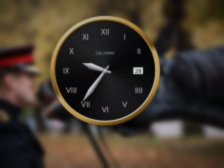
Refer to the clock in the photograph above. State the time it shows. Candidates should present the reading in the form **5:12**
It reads **9:36**
